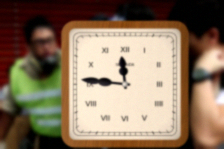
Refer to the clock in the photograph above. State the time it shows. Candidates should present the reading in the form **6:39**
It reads **11:46**
